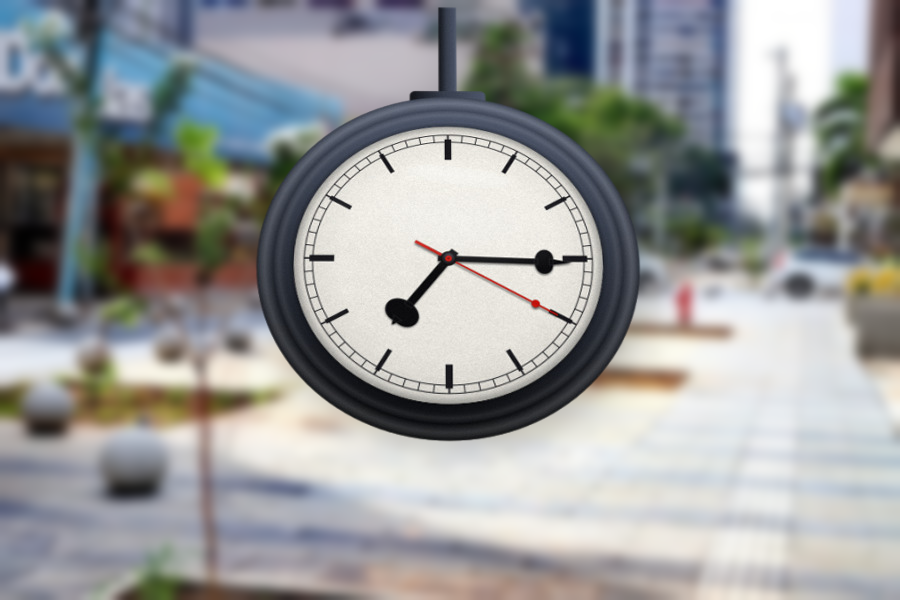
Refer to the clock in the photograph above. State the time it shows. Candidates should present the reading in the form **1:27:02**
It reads **7:15:20**
